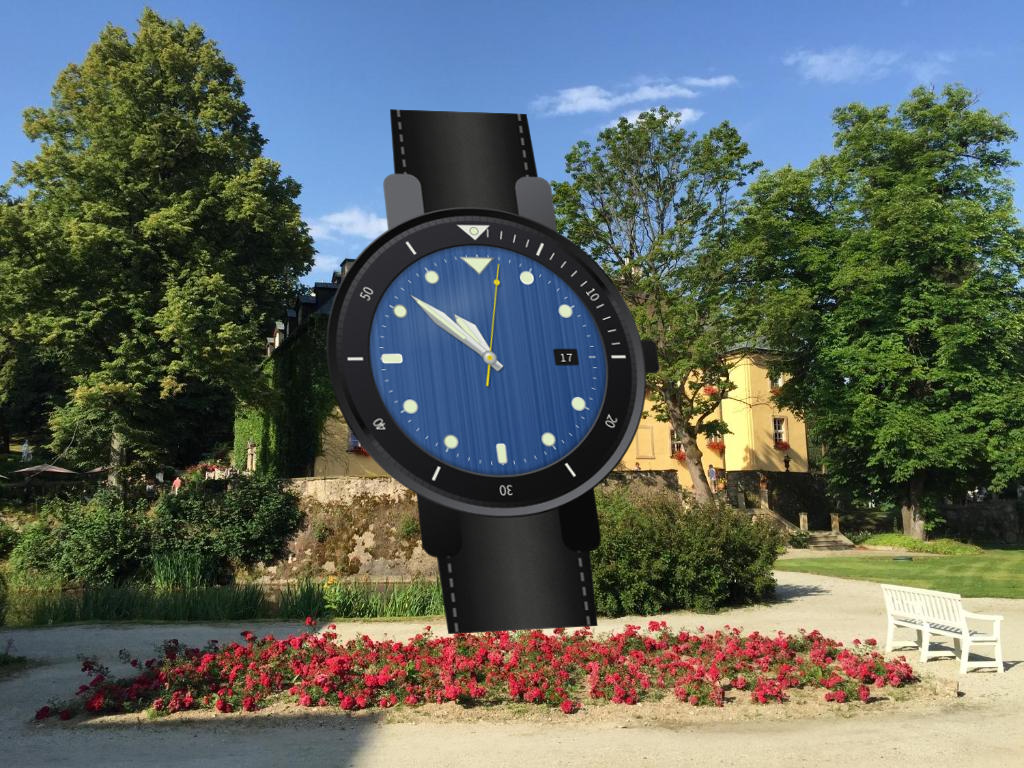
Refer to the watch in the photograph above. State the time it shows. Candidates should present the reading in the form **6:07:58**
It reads **10:52:02**
